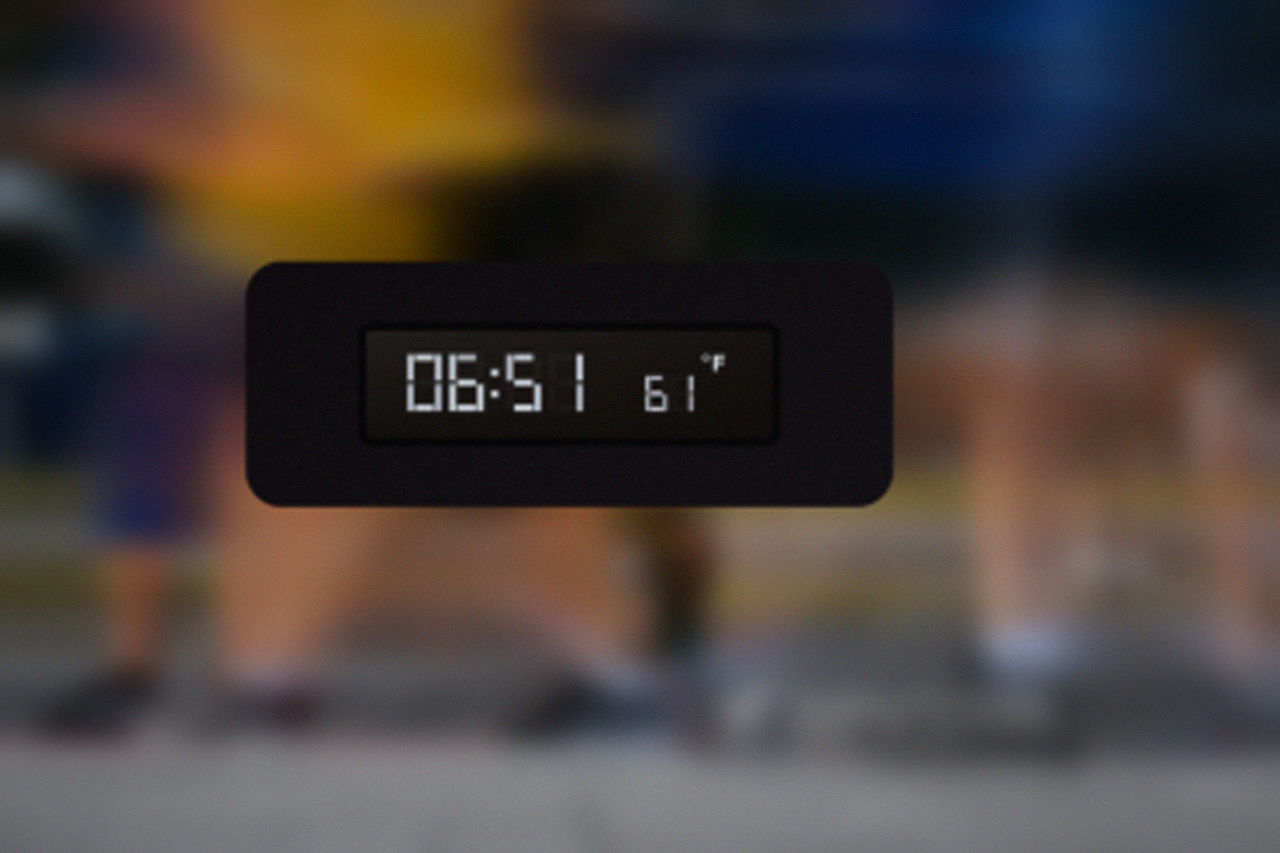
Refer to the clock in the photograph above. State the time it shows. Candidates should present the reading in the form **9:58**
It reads **6:51**
